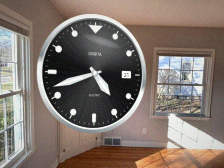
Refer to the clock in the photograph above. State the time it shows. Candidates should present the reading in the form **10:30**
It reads **4:42**
